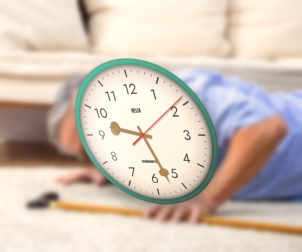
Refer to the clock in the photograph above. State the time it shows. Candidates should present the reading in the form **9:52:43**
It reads **9:27:09**
